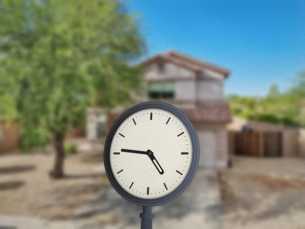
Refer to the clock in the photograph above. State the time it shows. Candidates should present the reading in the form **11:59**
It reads **4:46**
